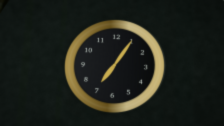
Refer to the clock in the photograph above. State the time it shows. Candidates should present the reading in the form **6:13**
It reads **7:05**
